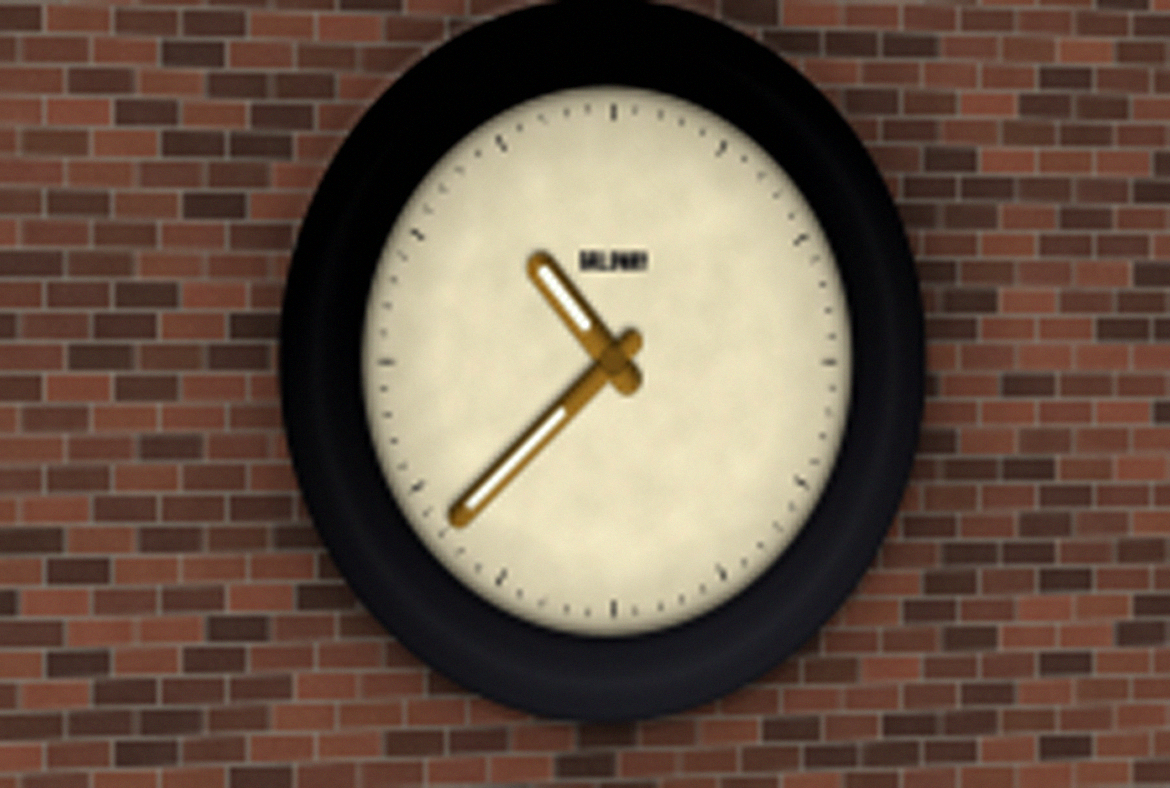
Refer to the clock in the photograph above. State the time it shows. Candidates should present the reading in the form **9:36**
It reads **10:38**
